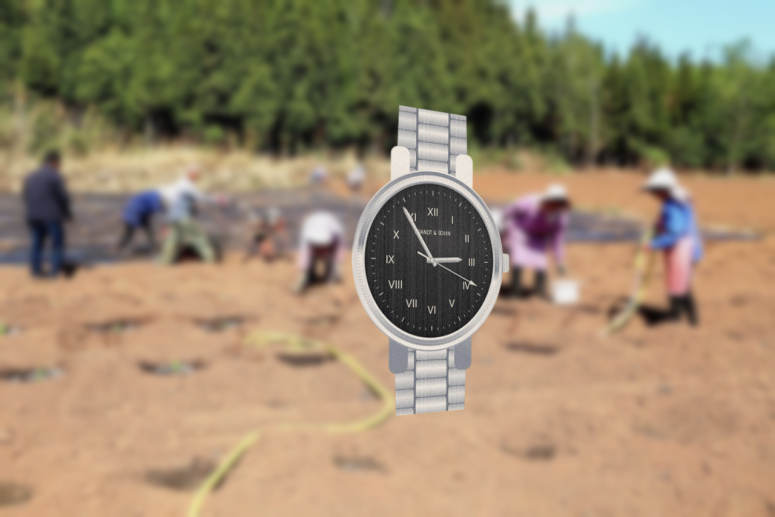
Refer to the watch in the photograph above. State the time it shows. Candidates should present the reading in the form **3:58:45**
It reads **2:54:19**
